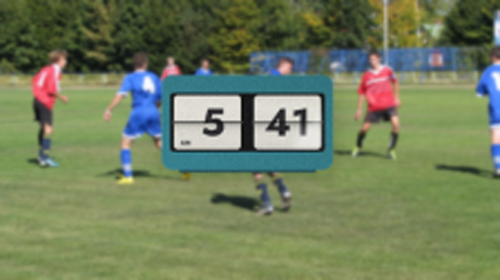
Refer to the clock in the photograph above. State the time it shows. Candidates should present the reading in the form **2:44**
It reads **5:41**
